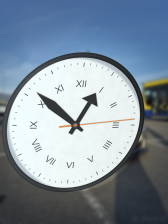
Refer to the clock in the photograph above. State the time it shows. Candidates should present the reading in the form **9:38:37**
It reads **12:51:14**
